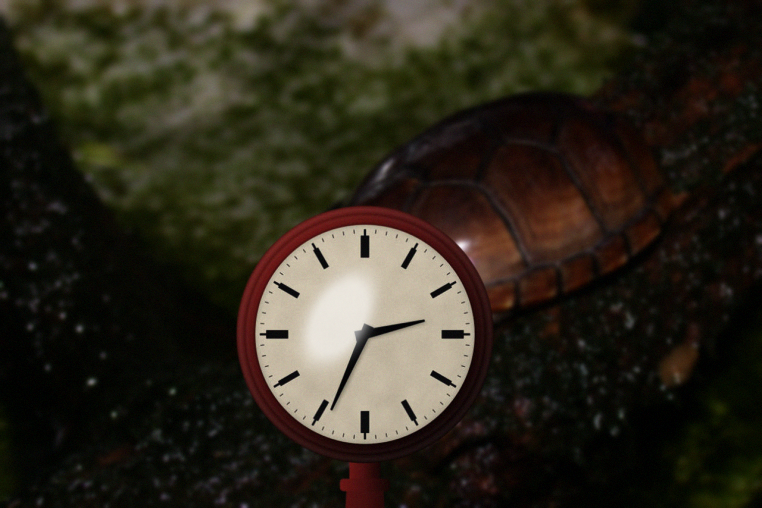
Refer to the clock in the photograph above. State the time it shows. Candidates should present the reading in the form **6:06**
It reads **2:34**
